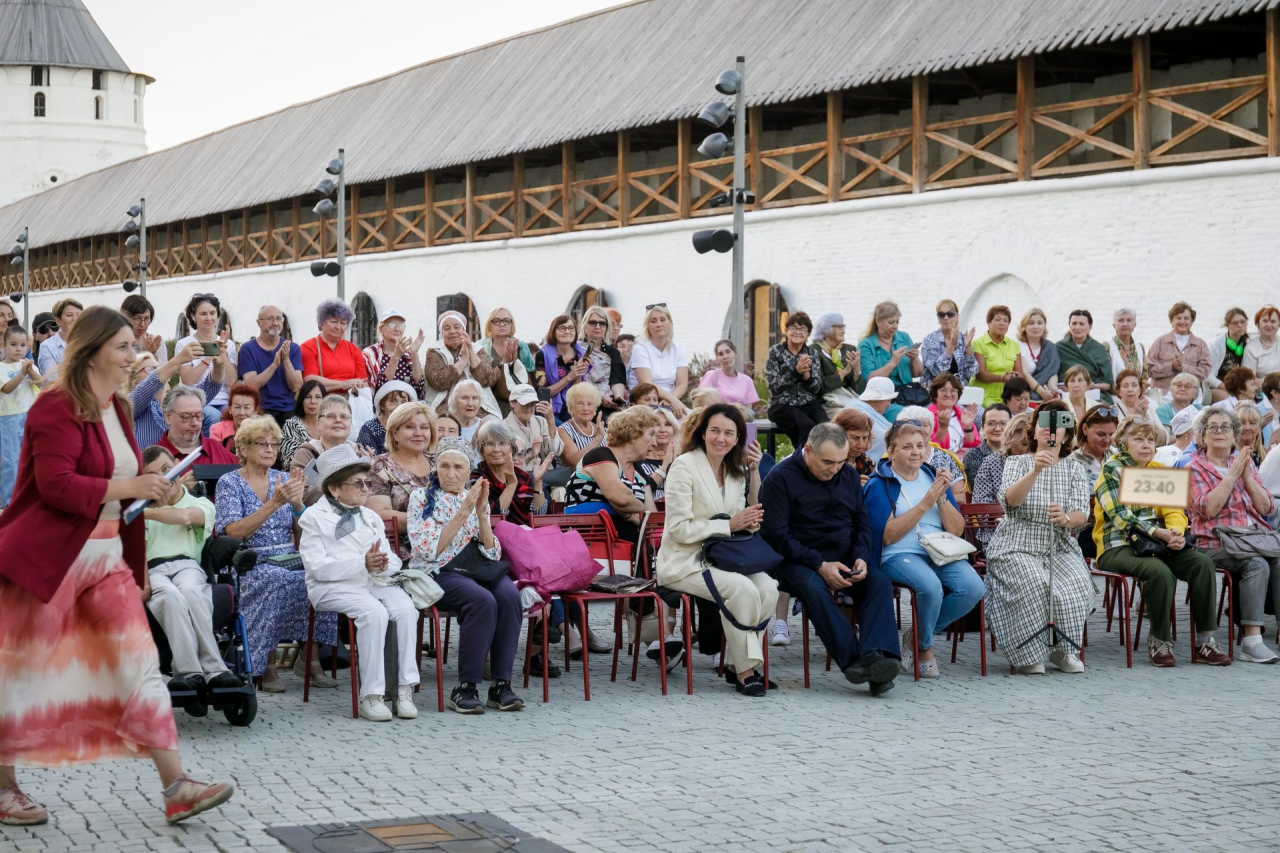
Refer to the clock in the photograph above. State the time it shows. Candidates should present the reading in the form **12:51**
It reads **23:40**
